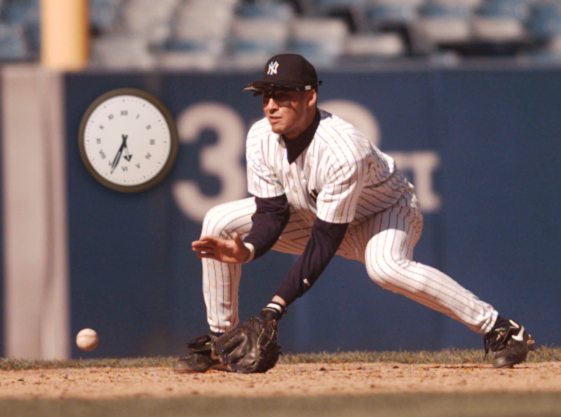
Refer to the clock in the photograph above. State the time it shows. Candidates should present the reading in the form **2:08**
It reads **5:34**
